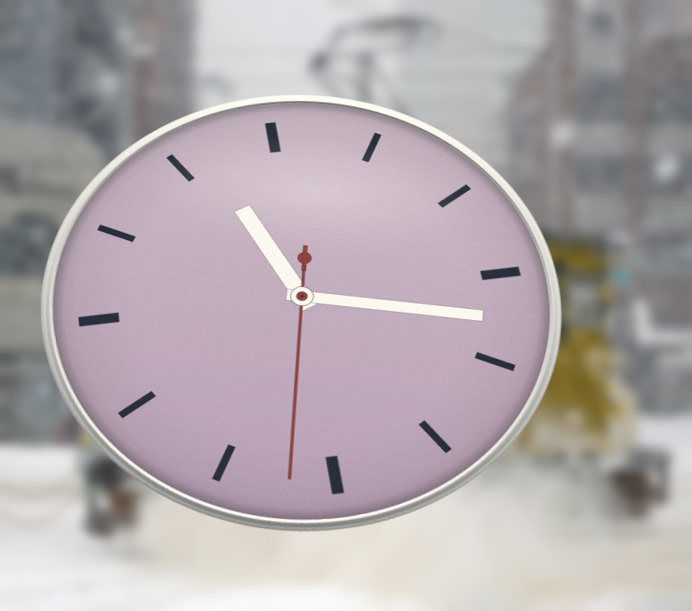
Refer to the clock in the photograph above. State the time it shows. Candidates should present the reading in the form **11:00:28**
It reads **11:17:32**
